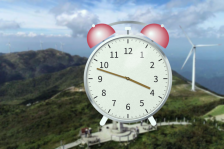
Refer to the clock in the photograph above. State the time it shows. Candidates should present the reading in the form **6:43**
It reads **3:48**
